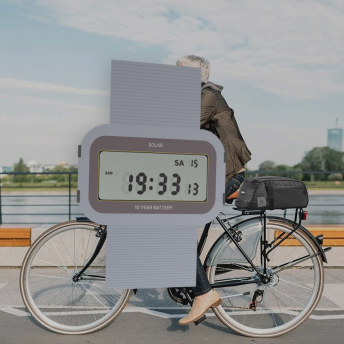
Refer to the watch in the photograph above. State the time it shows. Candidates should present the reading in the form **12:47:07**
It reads **19:33:13**
